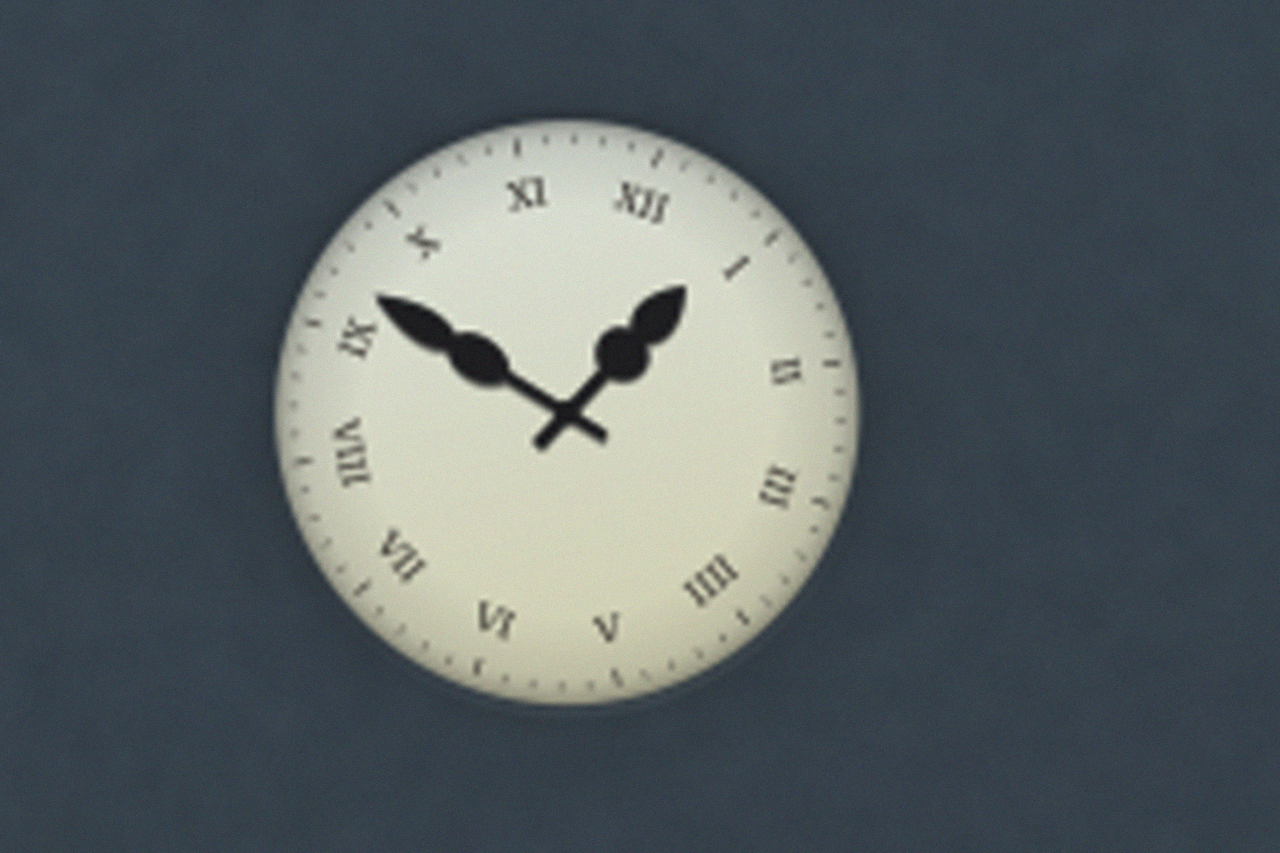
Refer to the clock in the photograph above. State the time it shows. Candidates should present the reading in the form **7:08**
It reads **12:47**
